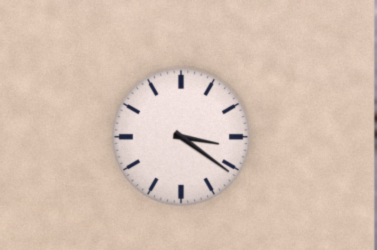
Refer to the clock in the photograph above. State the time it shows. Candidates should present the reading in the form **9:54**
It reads **3:21**
